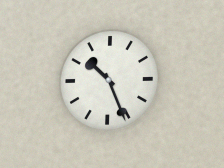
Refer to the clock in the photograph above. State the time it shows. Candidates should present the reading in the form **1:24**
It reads **10:26**
